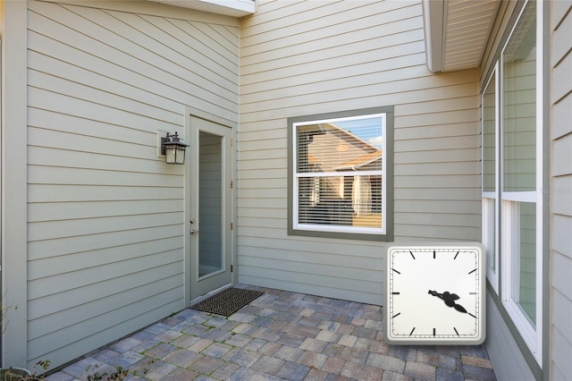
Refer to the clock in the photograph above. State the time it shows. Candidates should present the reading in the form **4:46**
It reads **3:20**
